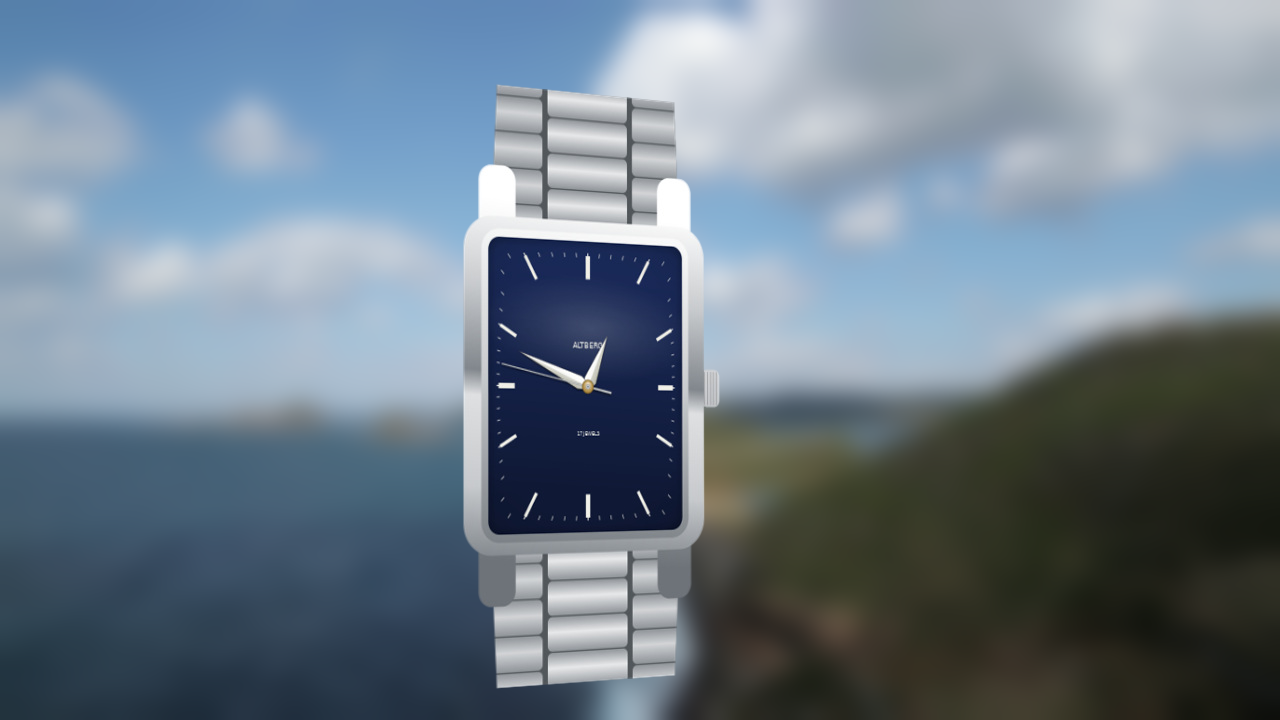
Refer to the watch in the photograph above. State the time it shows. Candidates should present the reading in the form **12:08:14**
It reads **12:48:47**
